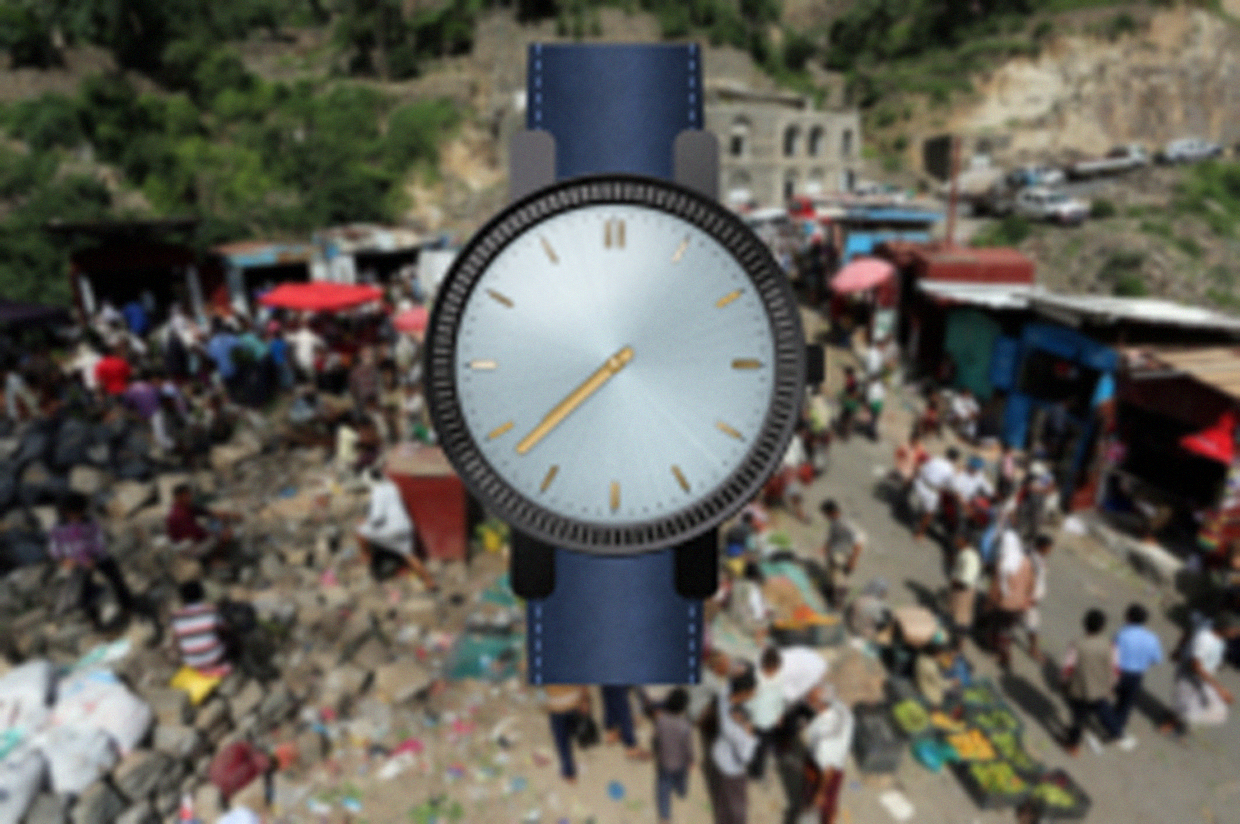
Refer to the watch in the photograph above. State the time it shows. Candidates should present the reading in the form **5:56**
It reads **7:38**
